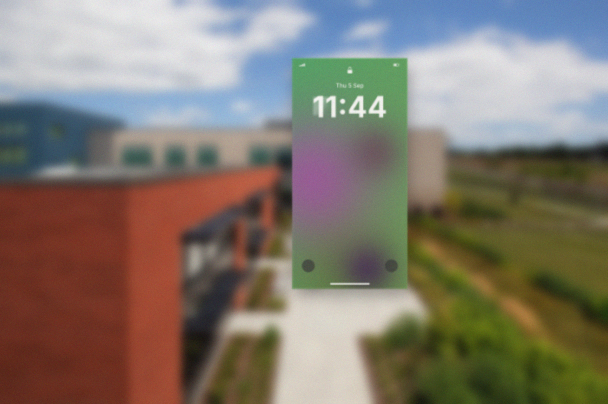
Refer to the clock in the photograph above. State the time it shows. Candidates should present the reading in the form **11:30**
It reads **11:44**
